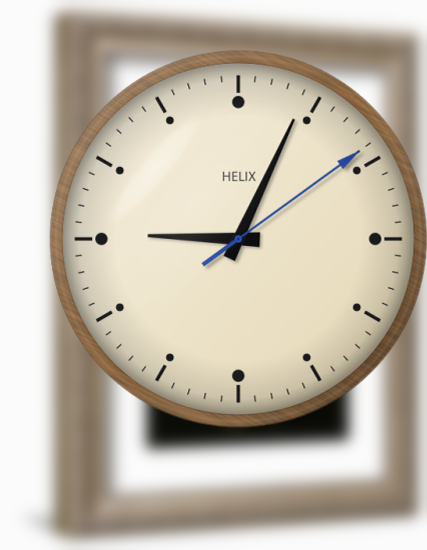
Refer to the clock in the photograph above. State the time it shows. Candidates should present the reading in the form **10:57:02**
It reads **9:04:09**
